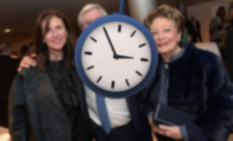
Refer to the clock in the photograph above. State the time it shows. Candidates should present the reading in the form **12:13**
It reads **2:55**
